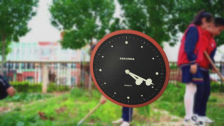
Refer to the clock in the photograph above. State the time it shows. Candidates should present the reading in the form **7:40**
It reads **4:19**
